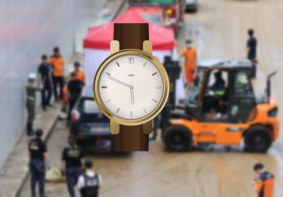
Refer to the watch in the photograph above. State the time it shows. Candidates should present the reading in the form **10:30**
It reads **5:49**
